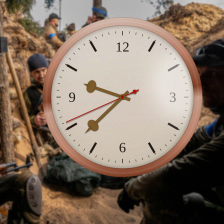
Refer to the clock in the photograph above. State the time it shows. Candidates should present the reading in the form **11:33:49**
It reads **9:37:41**
